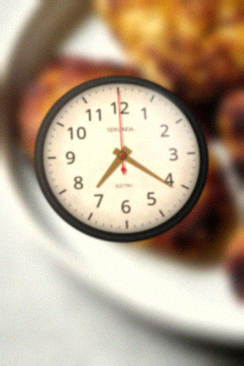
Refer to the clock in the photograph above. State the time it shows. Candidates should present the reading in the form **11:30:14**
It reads **7:21:00**
